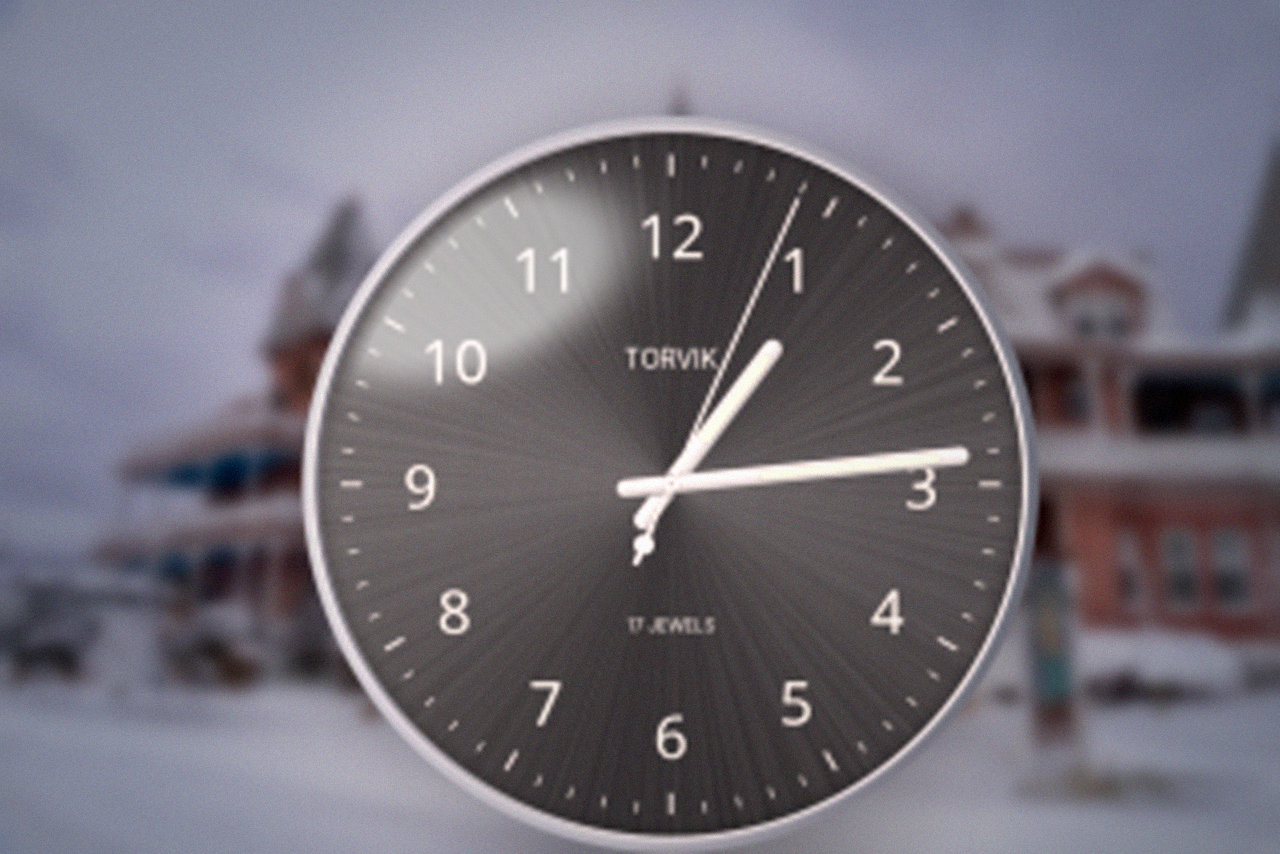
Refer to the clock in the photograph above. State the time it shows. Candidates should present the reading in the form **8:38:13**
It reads **1:14:04**
